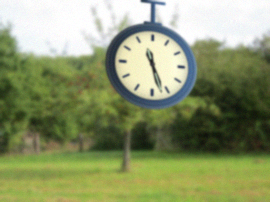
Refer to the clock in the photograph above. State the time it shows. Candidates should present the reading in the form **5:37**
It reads **11:27**
